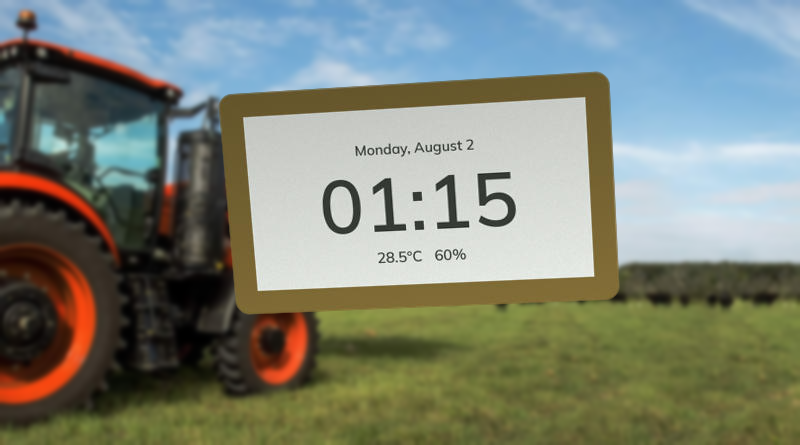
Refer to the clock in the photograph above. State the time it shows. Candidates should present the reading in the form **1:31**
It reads **1:15**
